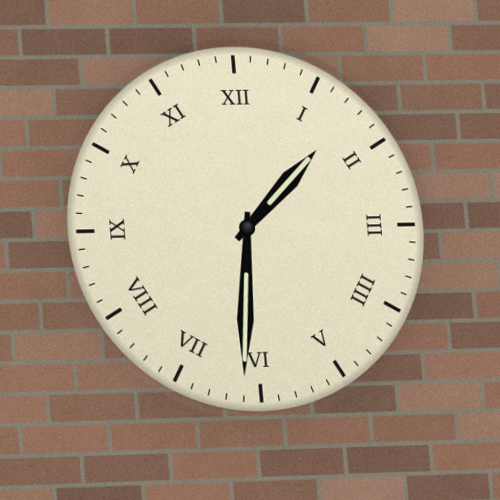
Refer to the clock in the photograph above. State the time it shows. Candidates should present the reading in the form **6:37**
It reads **1:31**
